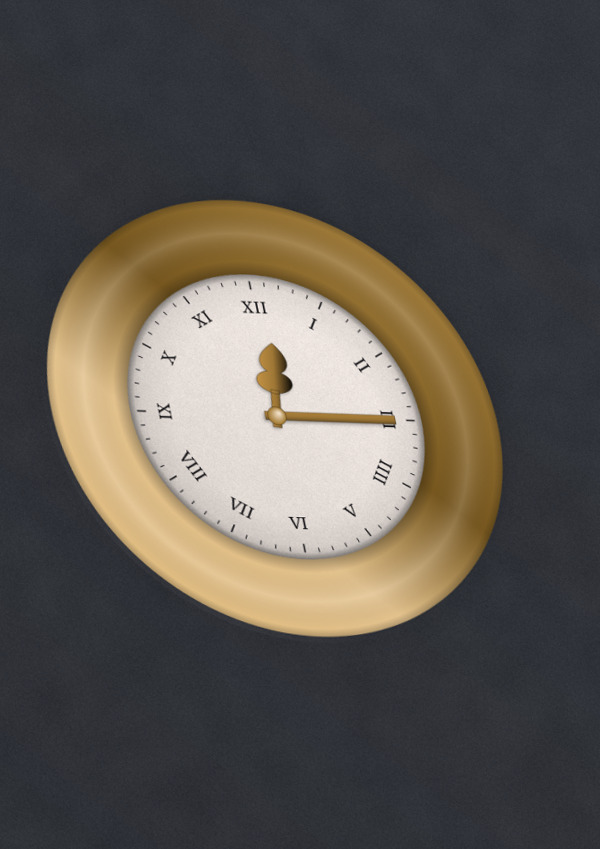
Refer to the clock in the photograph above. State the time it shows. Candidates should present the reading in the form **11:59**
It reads **12:15**
